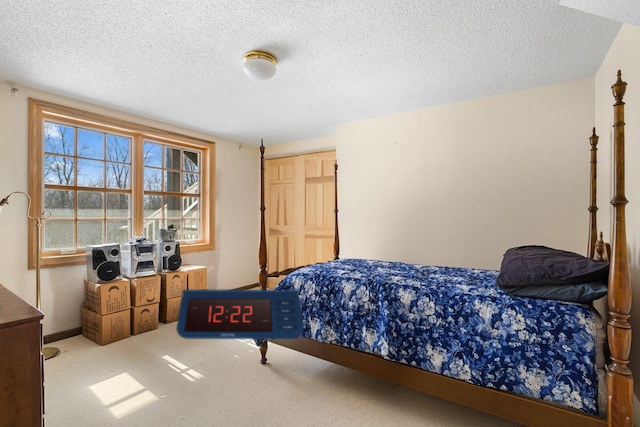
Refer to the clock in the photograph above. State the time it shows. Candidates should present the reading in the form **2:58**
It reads **12:22**
